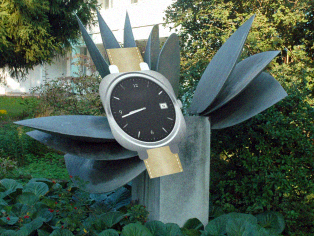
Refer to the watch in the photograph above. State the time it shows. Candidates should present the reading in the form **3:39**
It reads **8:43**
